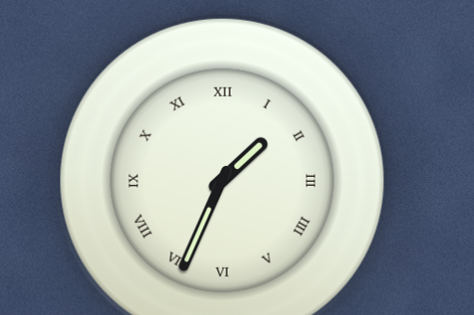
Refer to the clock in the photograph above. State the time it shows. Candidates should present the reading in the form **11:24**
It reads **1:34**
